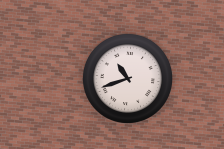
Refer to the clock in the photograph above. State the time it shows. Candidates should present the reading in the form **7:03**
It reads **10:41**
